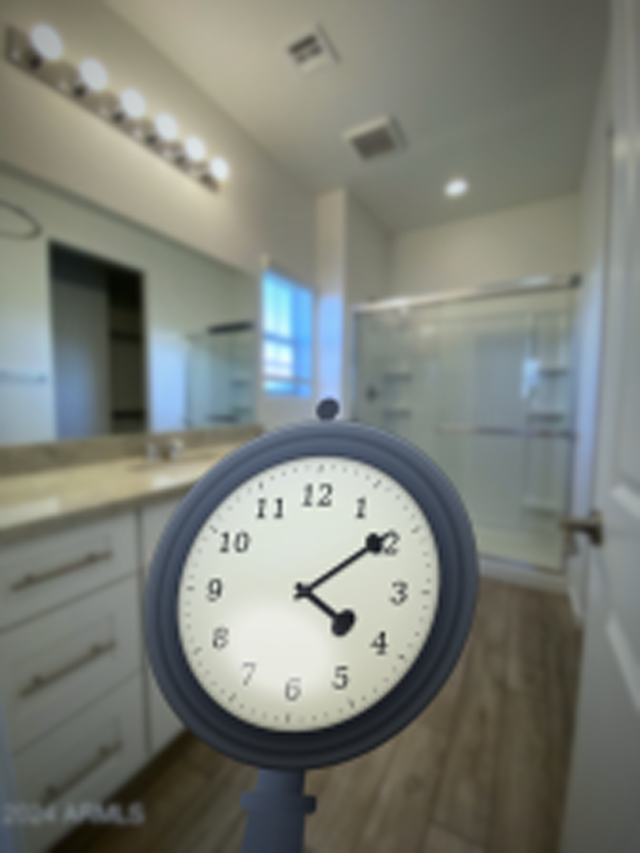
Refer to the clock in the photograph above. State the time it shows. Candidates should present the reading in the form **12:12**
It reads **4:09**
